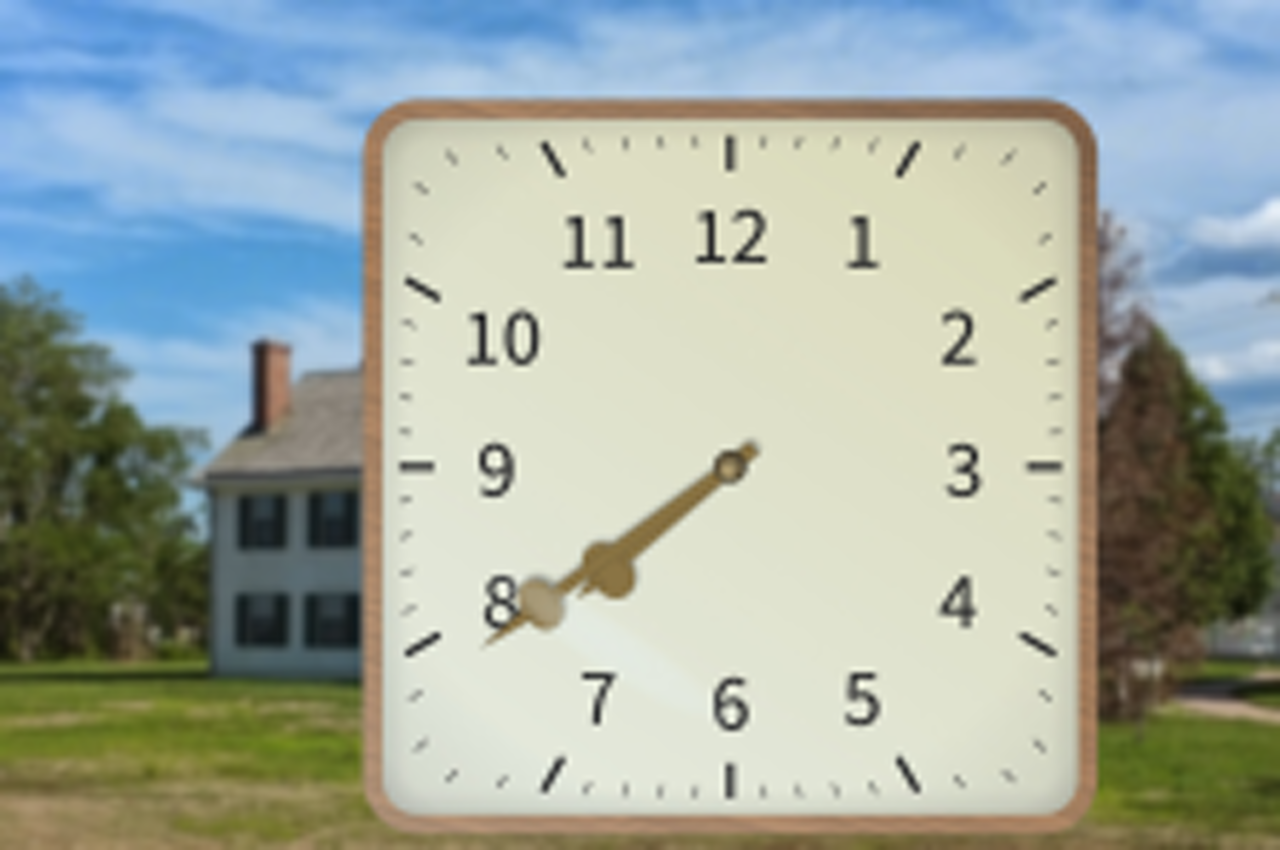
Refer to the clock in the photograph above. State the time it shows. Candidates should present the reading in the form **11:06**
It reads **7:39**
